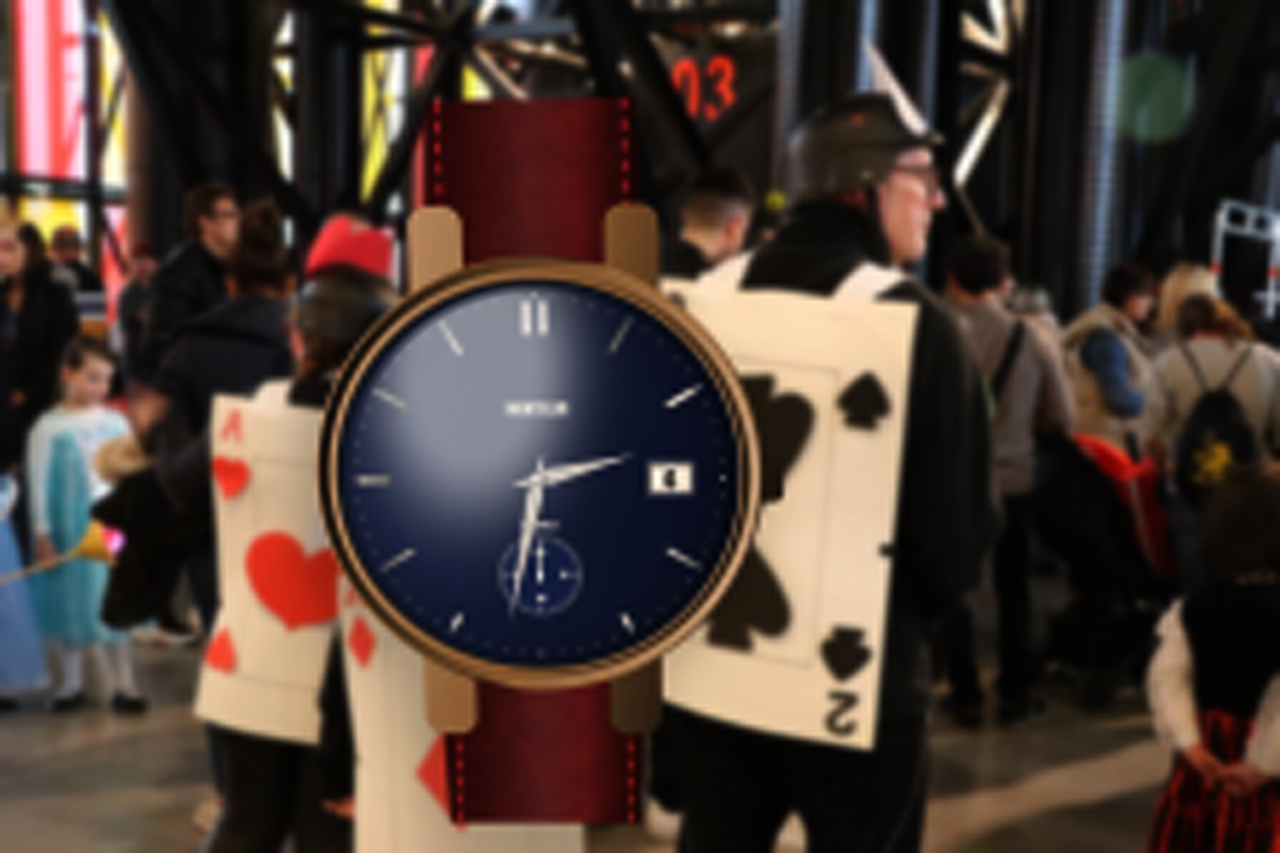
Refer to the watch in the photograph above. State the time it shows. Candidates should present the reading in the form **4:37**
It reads **2:32**
